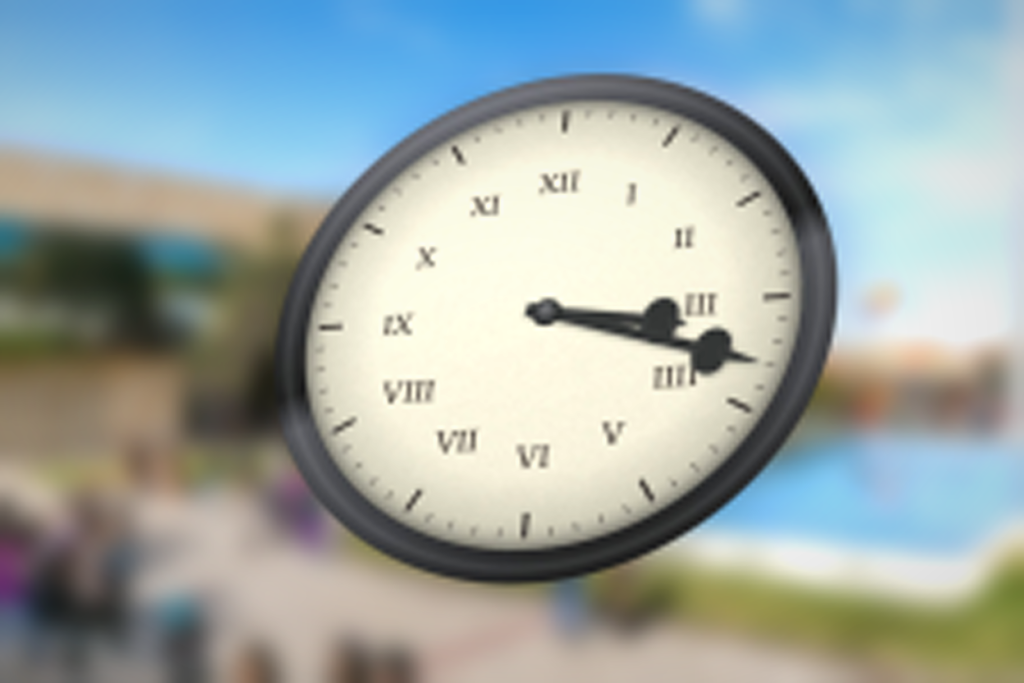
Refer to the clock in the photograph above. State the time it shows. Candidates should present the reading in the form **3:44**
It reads **3:18**
